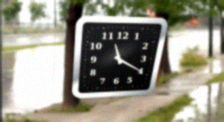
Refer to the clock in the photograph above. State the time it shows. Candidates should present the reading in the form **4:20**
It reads **11:20**
